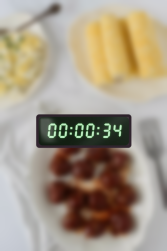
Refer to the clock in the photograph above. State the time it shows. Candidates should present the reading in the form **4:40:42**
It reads **0:00:34**
